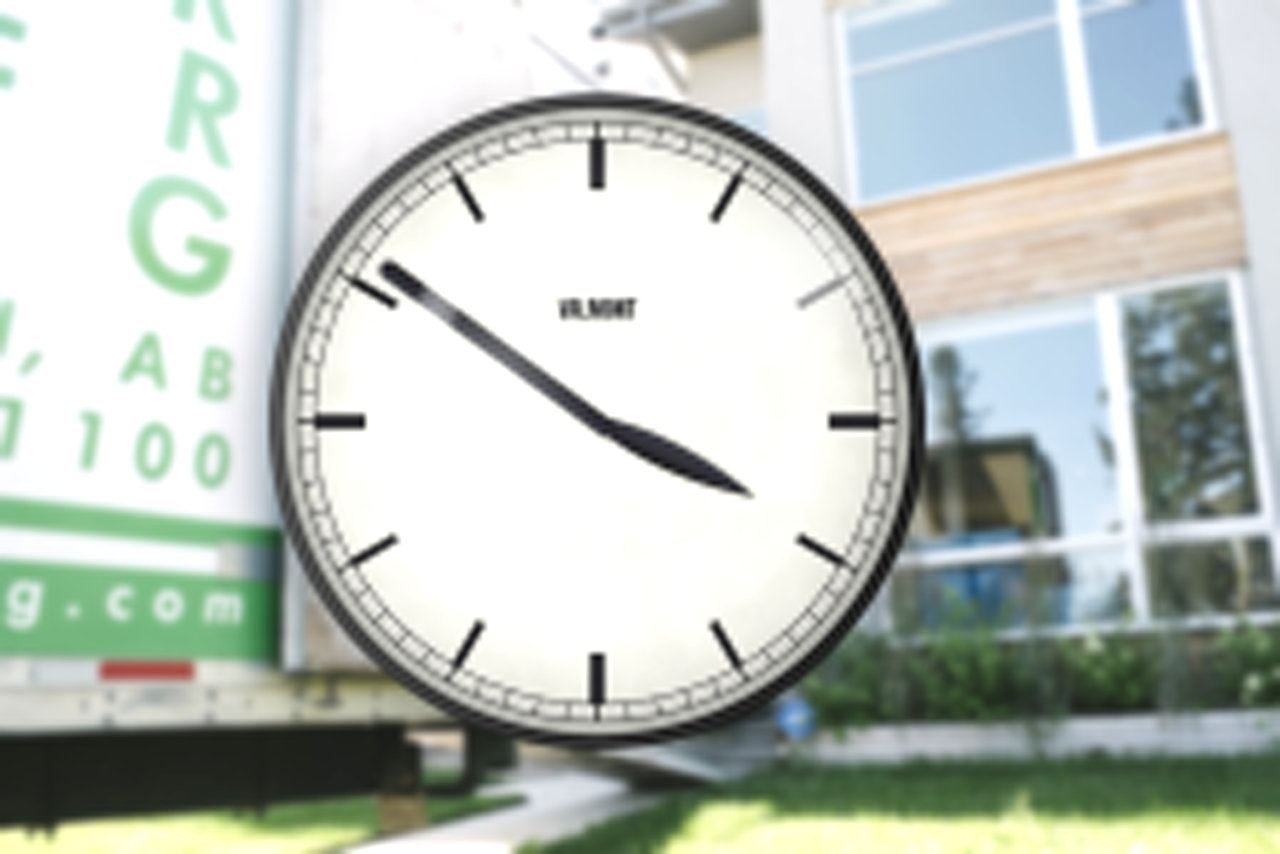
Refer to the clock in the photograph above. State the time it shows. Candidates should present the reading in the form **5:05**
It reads **3:51**
